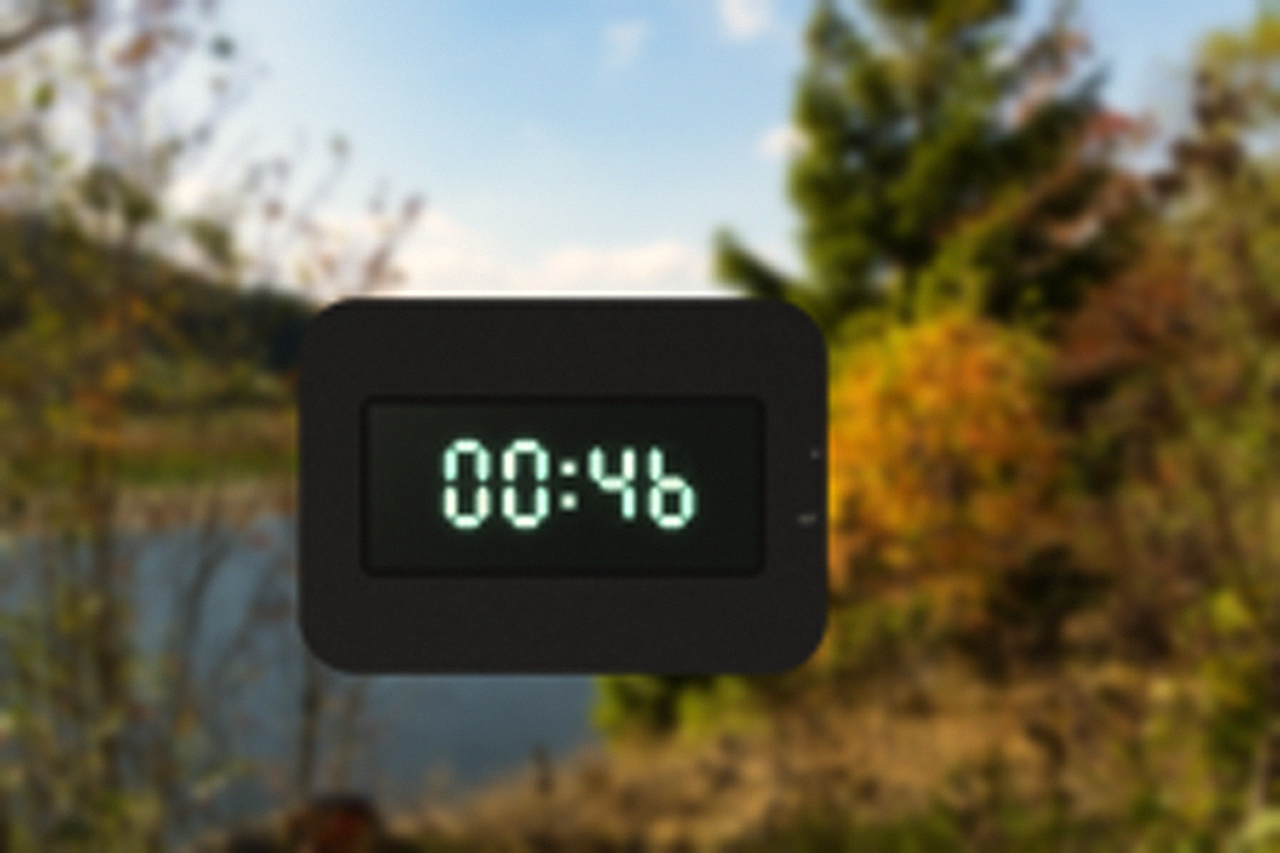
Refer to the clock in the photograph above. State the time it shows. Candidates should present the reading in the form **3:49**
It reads **0:46**
